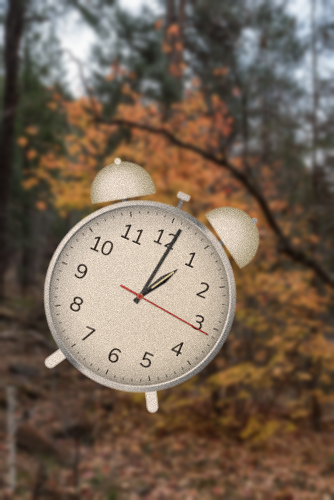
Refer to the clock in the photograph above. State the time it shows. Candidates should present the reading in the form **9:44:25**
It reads **1:01:16**
